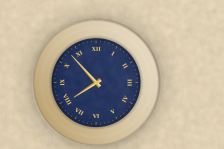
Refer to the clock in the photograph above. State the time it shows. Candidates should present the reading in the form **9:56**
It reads **7:53**
